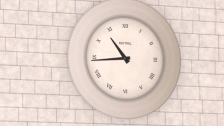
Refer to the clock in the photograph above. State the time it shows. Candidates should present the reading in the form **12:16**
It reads **10:44**
